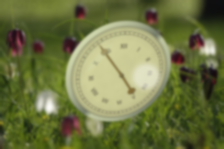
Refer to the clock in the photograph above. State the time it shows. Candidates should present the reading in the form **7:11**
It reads **4:54**
